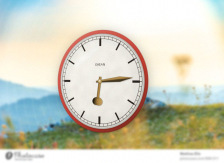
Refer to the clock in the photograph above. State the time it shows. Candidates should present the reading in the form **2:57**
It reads **6:14**
